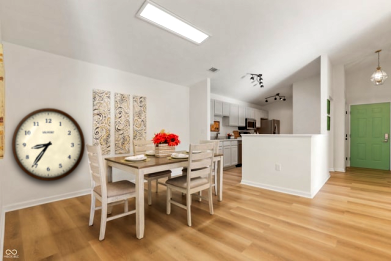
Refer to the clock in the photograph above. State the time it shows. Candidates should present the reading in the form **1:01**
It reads **8:36**
